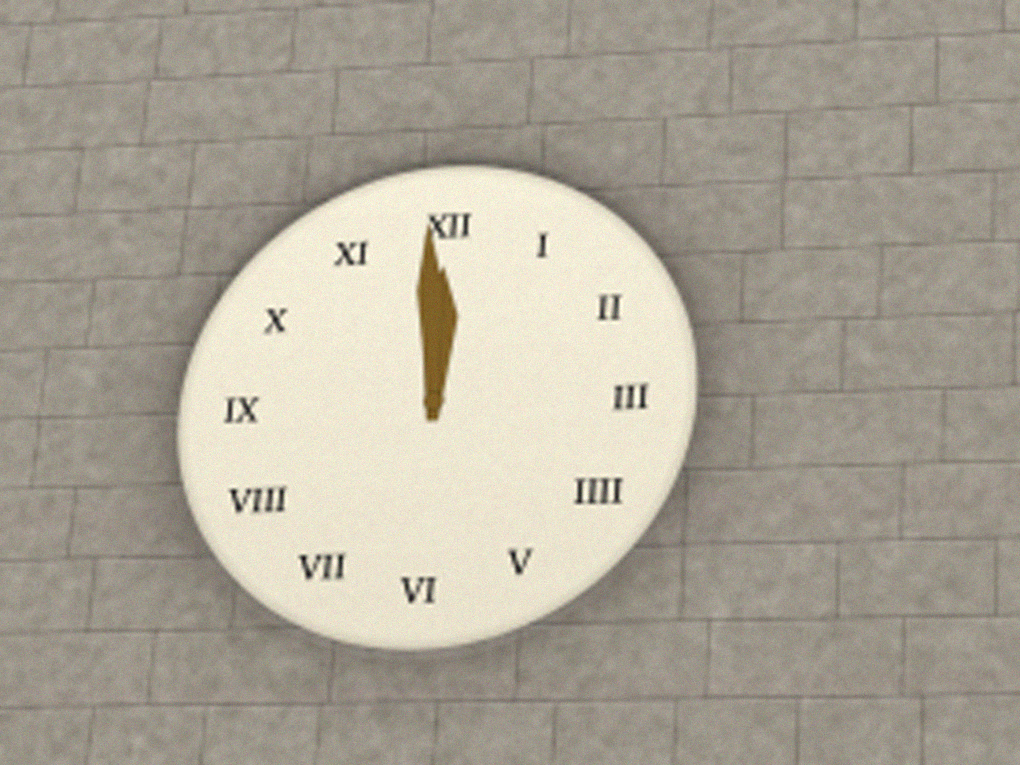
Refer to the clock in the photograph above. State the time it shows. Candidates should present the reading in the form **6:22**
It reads **11:59**
